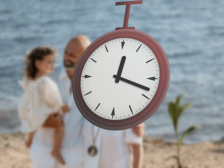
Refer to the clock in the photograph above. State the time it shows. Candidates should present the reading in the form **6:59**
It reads **12:18**
